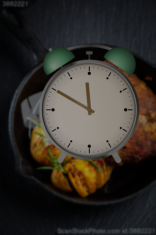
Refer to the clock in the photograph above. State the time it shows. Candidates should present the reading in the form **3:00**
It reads **11:50**
